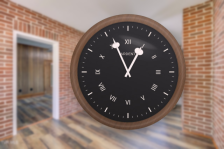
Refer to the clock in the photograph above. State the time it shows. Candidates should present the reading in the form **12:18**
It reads **12:56**
